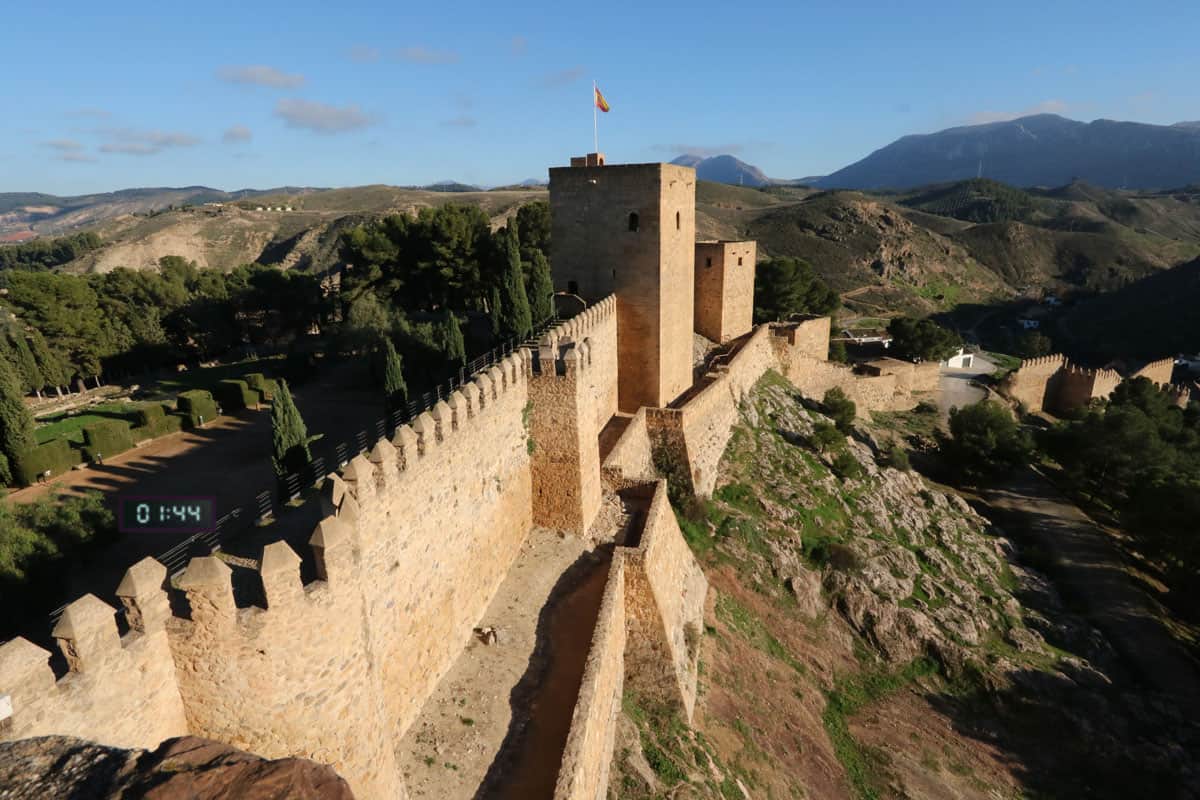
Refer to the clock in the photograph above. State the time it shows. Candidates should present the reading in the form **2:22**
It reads **1:44**
